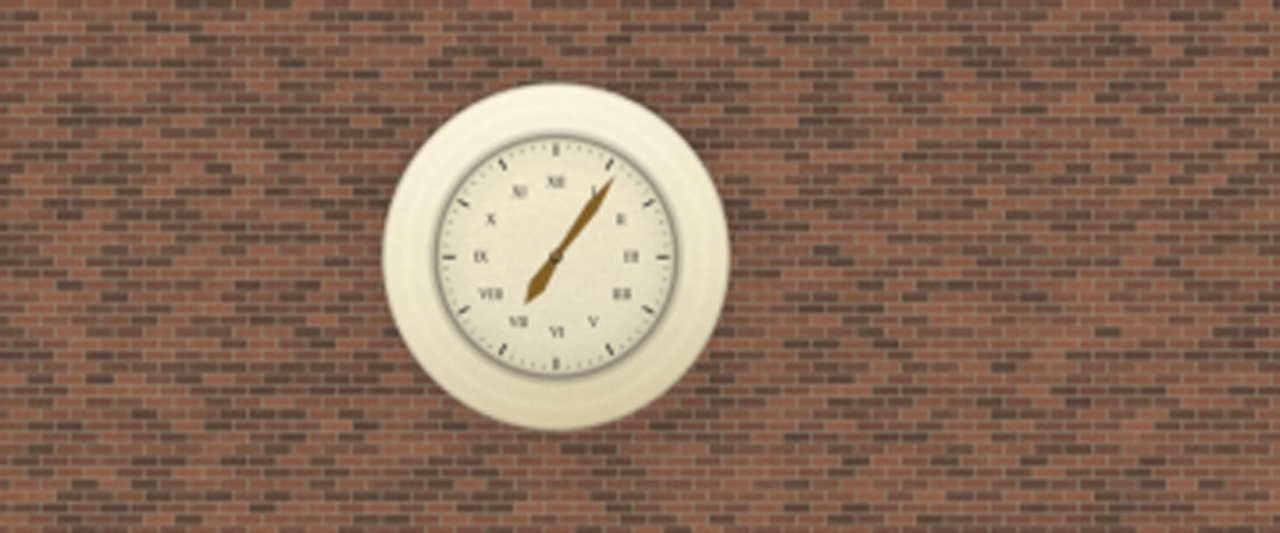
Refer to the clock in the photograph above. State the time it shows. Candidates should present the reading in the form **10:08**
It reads **7:06**
